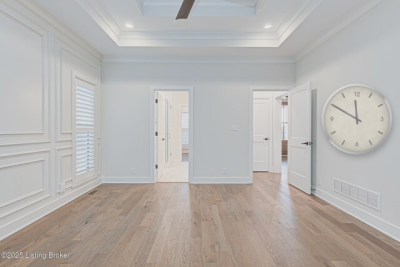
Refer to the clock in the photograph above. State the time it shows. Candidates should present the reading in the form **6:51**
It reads **11:50**
